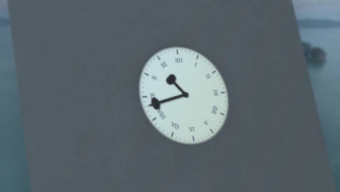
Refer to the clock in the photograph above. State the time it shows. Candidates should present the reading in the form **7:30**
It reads **10:43**
